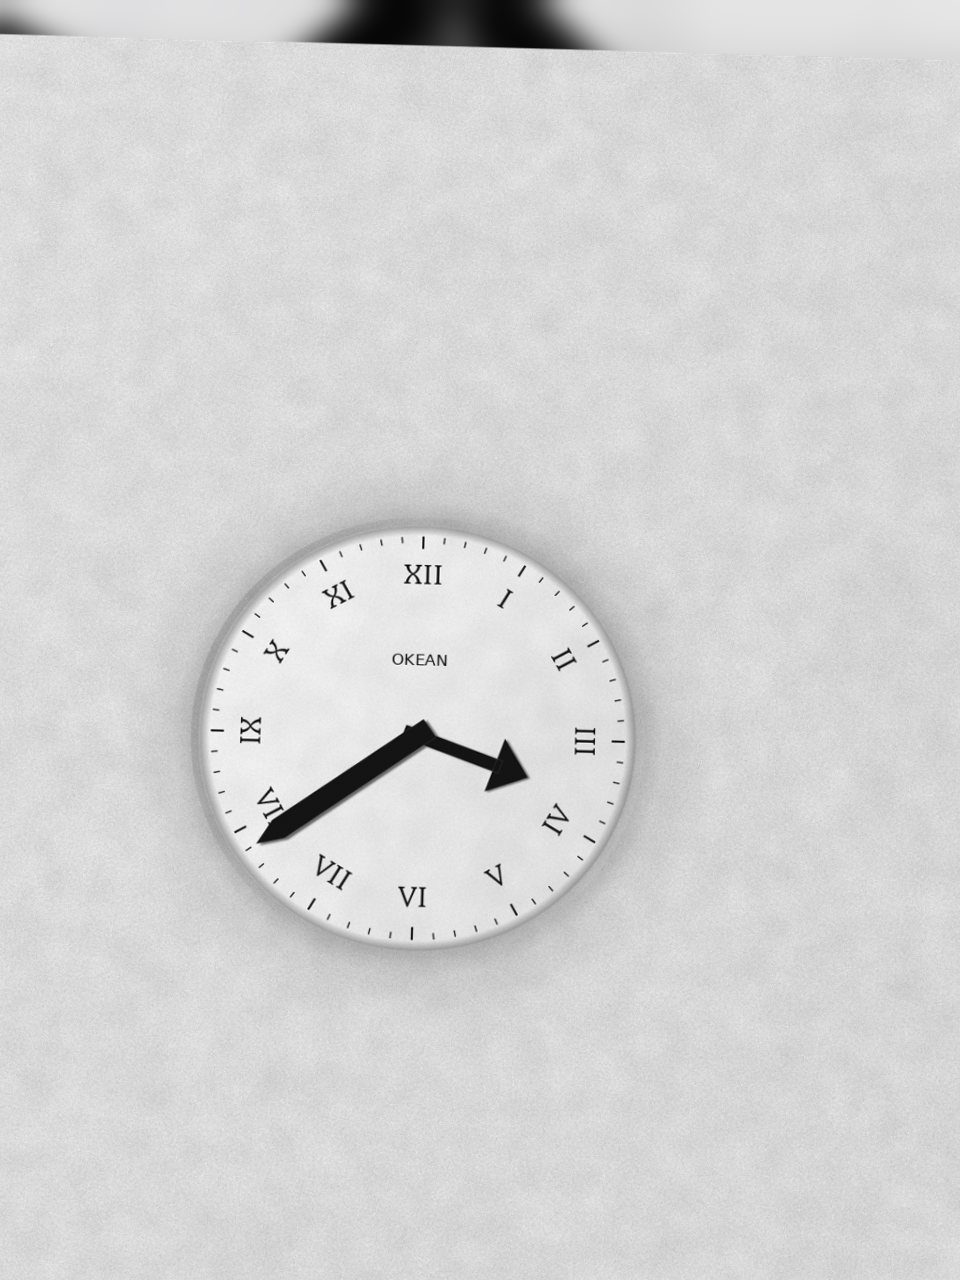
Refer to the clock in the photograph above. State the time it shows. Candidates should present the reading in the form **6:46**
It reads **3:39**
